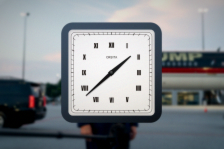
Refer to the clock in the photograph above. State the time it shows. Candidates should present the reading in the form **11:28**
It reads **1:38**
